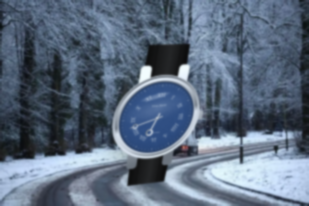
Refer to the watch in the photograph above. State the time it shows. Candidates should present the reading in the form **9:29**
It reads **6:42**
